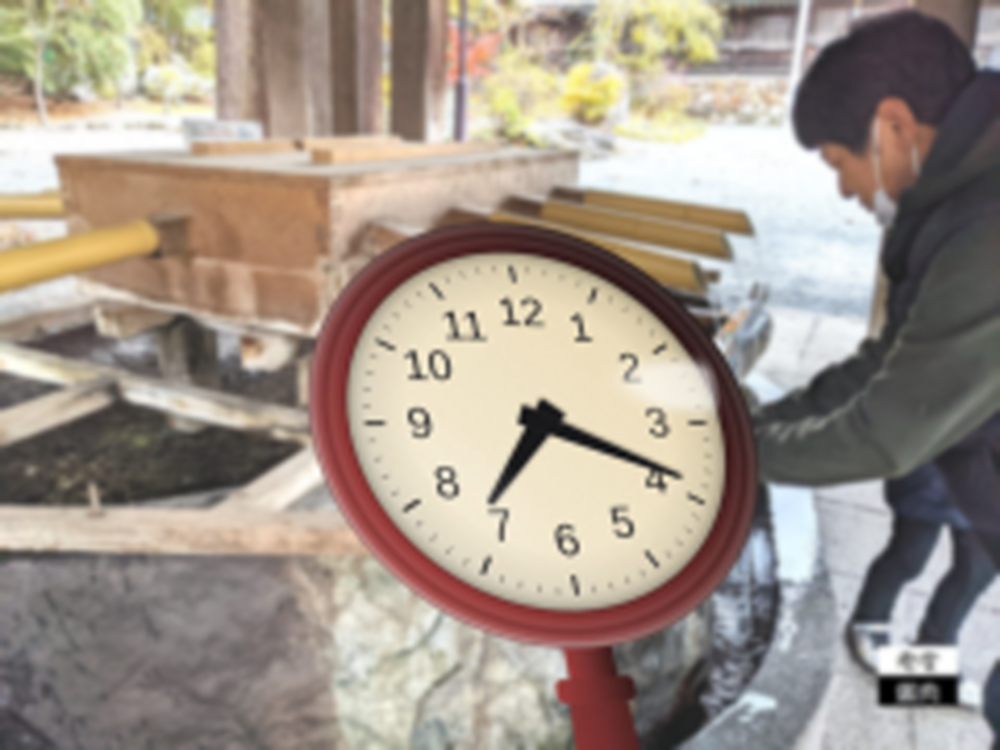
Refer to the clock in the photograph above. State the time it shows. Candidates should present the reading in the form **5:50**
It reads **7:19**
